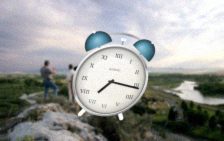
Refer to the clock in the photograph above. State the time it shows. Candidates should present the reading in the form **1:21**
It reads **7:16**
